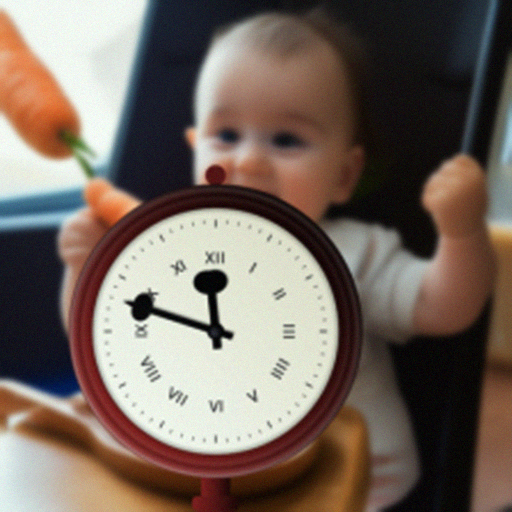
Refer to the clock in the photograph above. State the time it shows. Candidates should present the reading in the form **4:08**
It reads **11:48**
